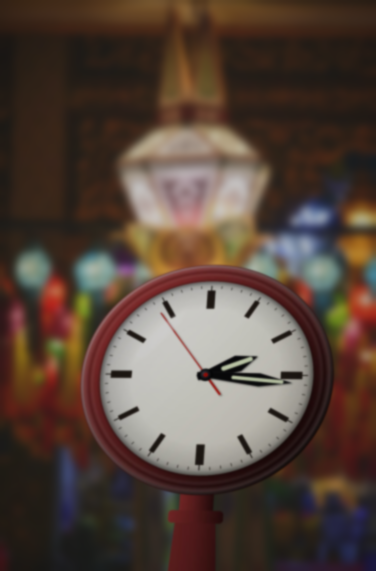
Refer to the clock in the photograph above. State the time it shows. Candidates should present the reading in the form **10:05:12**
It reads **2:15:54**
